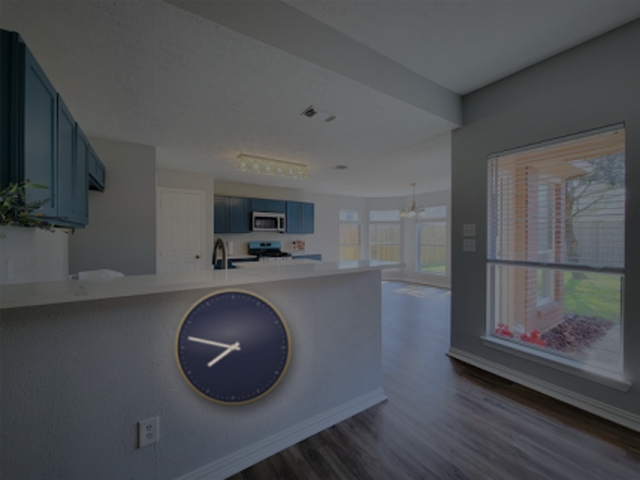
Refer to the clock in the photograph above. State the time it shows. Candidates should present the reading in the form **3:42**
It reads **7:47**
